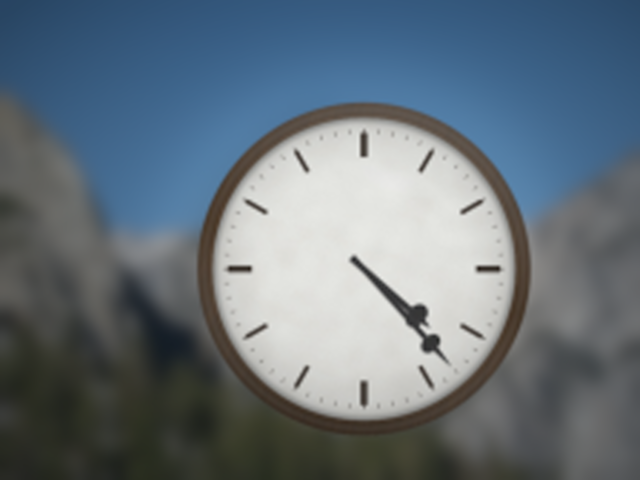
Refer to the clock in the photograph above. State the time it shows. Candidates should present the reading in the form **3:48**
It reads **4:23**
